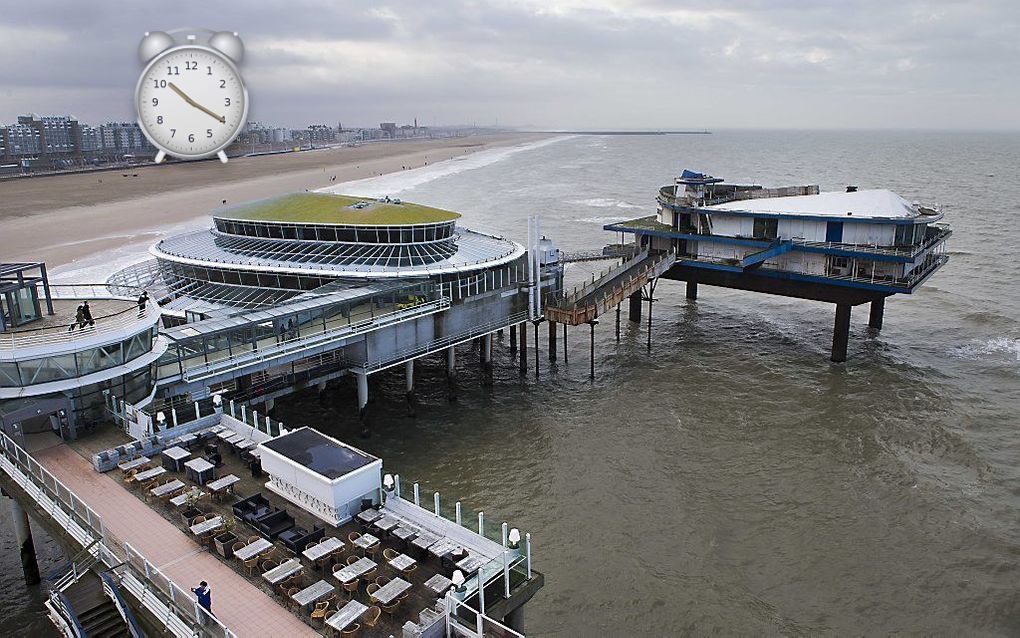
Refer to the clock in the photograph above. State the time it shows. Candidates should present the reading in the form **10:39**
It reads **10:20**
